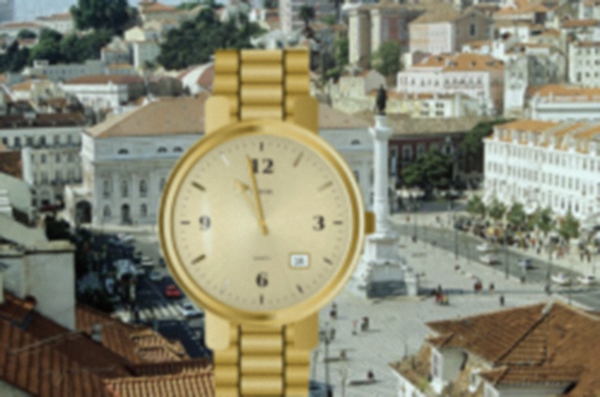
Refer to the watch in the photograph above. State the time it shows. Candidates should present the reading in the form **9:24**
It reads **10:58**
